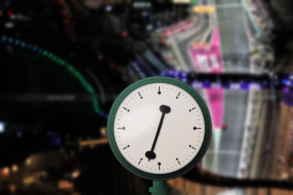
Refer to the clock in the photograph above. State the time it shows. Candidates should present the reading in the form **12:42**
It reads **12:33**
